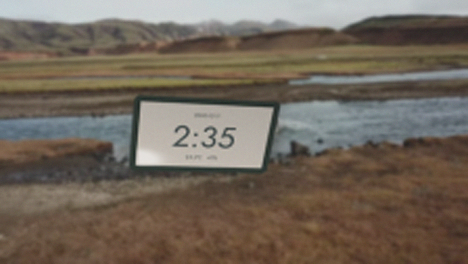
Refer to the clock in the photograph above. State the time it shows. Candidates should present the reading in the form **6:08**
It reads **2:35**
